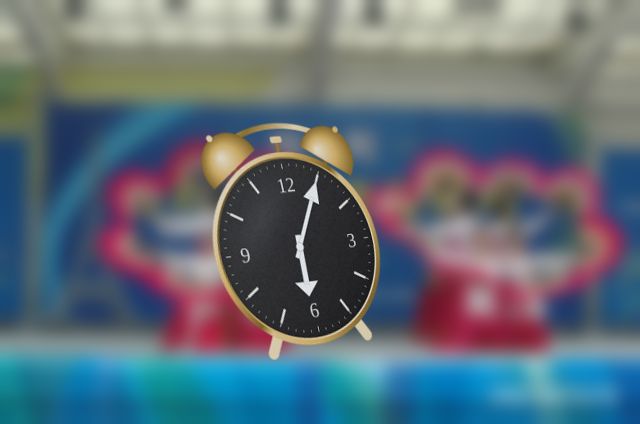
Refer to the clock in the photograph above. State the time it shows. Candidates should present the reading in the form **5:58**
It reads **6:05**
